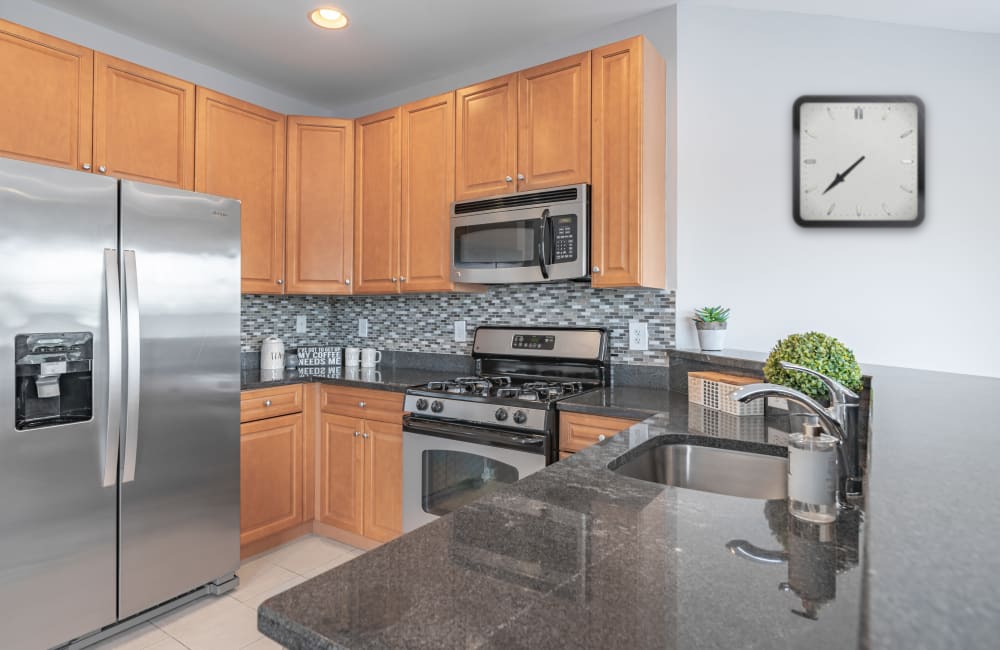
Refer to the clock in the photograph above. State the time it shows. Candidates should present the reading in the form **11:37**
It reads **7:38**
